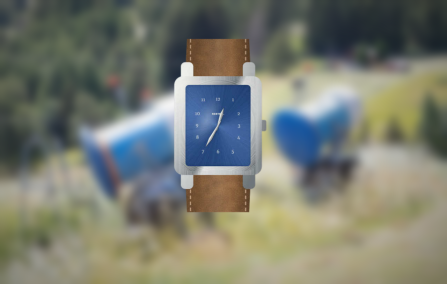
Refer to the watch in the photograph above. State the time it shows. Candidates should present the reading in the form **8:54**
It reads **12:35**
